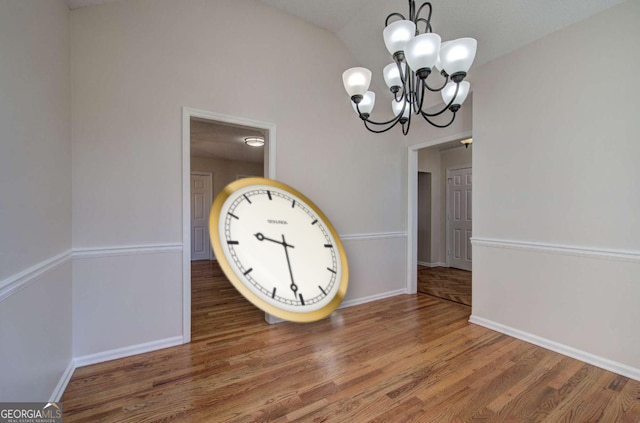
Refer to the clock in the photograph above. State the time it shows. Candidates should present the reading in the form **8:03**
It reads **9:31**
